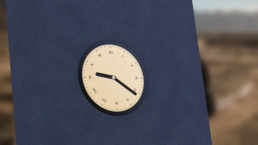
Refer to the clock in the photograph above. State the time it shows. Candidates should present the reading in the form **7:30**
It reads **9:21**
